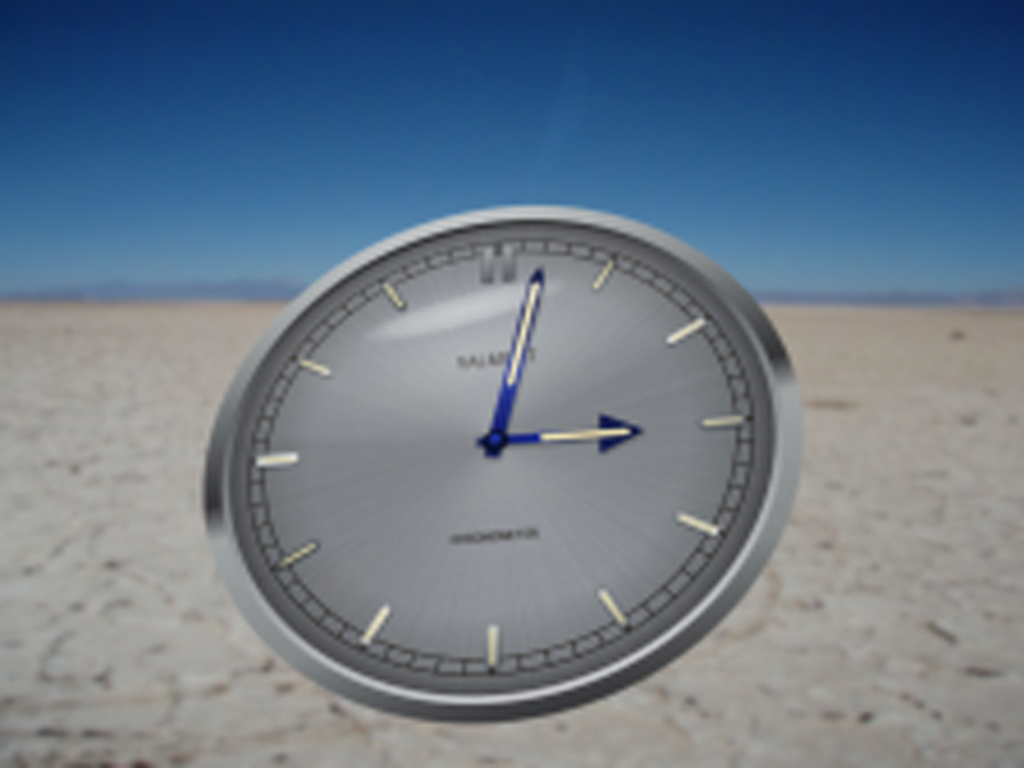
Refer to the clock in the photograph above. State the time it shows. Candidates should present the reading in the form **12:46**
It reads **3:02**
